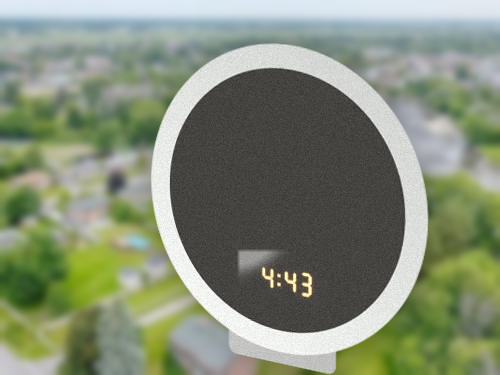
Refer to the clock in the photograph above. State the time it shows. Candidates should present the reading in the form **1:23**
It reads **4:43**
